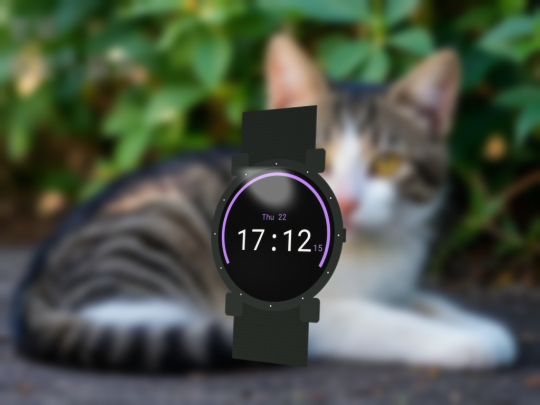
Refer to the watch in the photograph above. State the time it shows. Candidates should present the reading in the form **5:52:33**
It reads **17:12:15**
